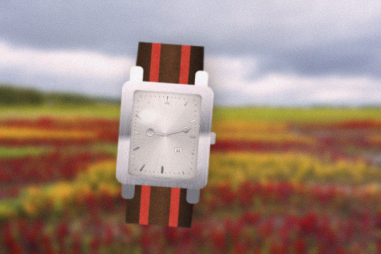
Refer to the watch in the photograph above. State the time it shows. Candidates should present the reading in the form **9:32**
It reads **9:12**
